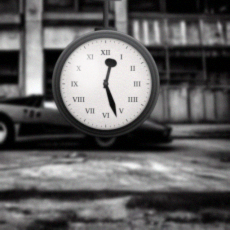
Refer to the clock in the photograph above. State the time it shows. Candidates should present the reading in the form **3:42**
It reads **12:27**
